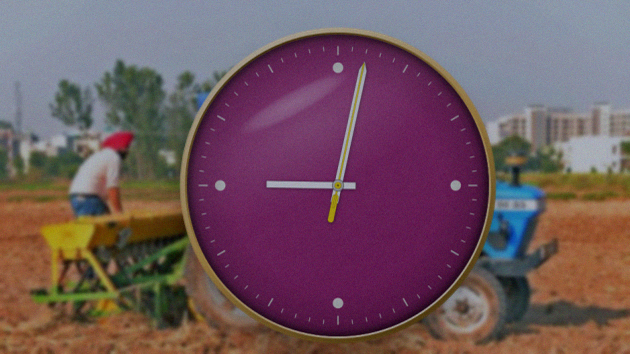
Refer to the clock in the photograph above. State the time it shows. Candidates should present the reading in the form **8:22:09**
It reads **9:02:02**
